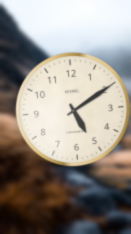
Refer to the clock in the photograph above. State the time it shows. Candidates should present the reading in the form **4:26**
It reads **5:10**
